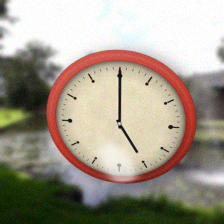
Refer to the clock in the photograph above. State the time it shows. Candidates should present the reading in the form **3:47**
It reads **5:00**
